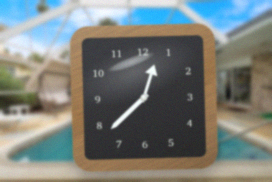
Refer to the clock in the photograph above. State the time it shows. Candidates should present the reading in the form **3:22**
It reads **12:38**
